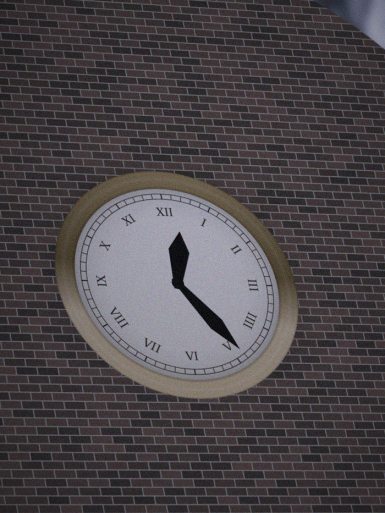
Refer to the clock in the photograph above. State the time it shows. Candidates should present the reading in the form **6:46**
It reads **12:24**
